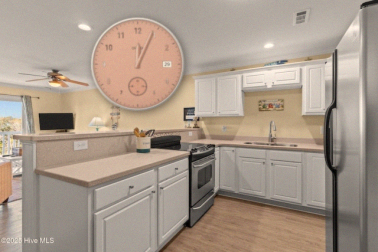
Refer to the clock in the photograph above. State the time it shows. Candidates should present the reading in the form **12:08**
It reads **12:04**
